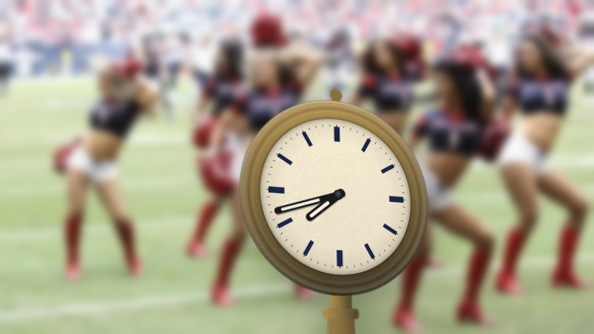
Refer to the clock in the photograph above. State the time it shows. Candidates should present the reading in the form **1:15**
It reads **7:42**
